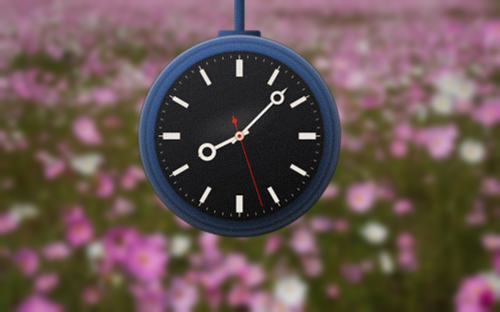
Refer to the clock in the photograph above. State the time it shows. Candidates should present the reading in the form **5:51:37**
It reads **8:07:27**
